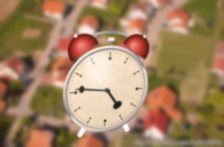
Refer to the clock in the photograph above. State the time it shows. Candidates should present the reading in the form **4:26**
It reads **4:46**
